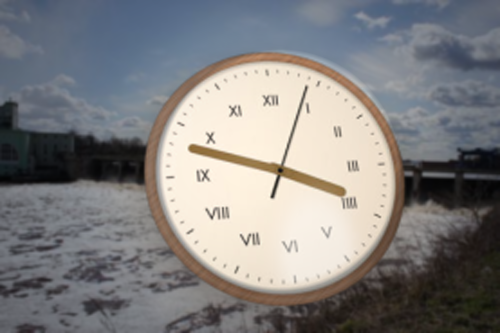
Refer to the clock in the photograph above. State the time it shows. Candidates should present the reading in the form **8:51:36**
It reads **3:48:04**
